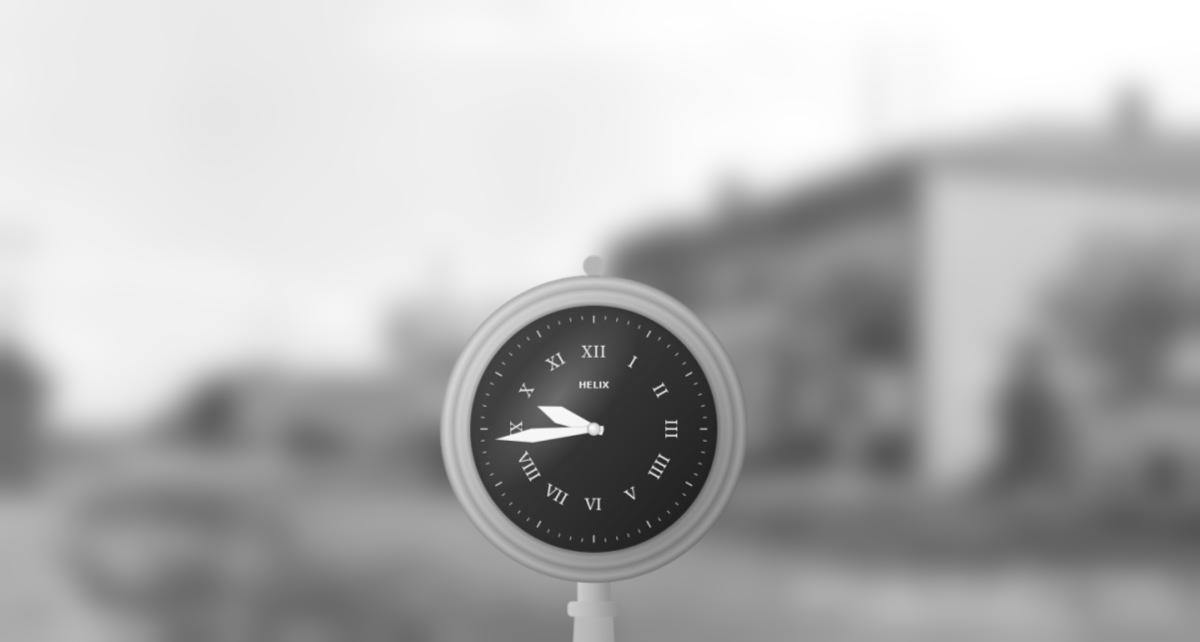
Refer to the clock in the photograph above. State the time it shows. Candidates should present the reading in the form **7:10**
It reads **9:44**
